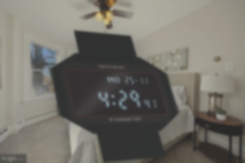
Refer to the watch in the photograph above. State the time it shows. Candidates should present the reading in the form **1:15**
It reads **4:29**
